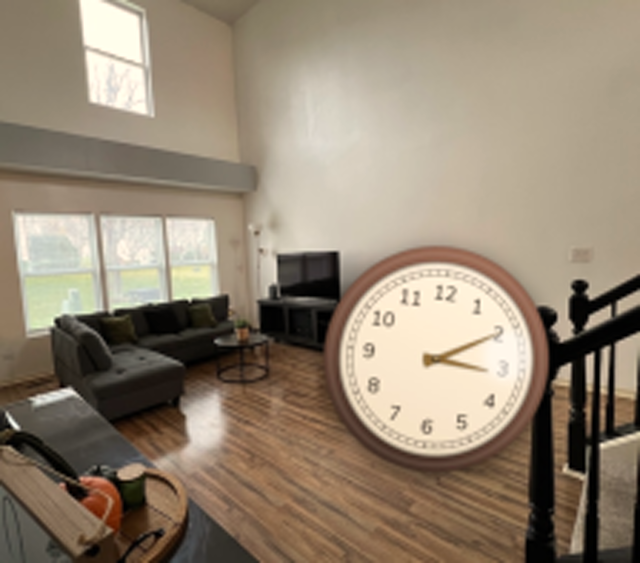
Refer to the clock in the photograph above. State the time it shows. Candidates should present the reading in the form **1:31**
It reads **3:10**
